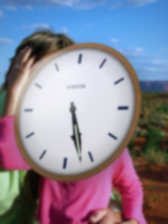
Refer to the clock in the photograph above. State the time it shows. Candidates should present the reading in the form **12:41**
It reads **5:27**
